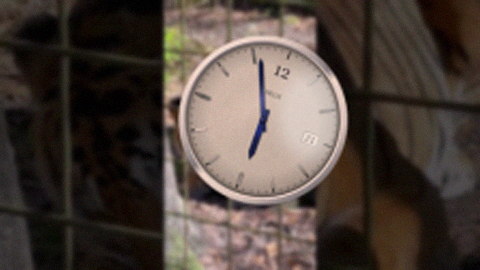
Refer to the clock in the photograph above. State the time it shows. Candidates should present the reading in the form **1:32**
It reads **5:56**
